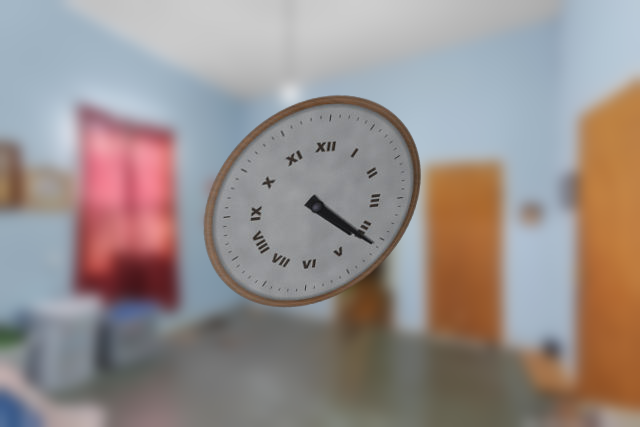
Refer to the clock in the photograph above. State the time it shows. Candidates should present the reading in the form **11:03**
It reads **4:21**
